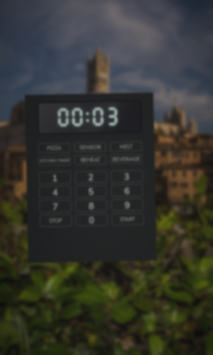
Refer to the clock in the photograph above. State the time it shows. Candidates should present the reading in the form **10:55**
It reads **0:03**
